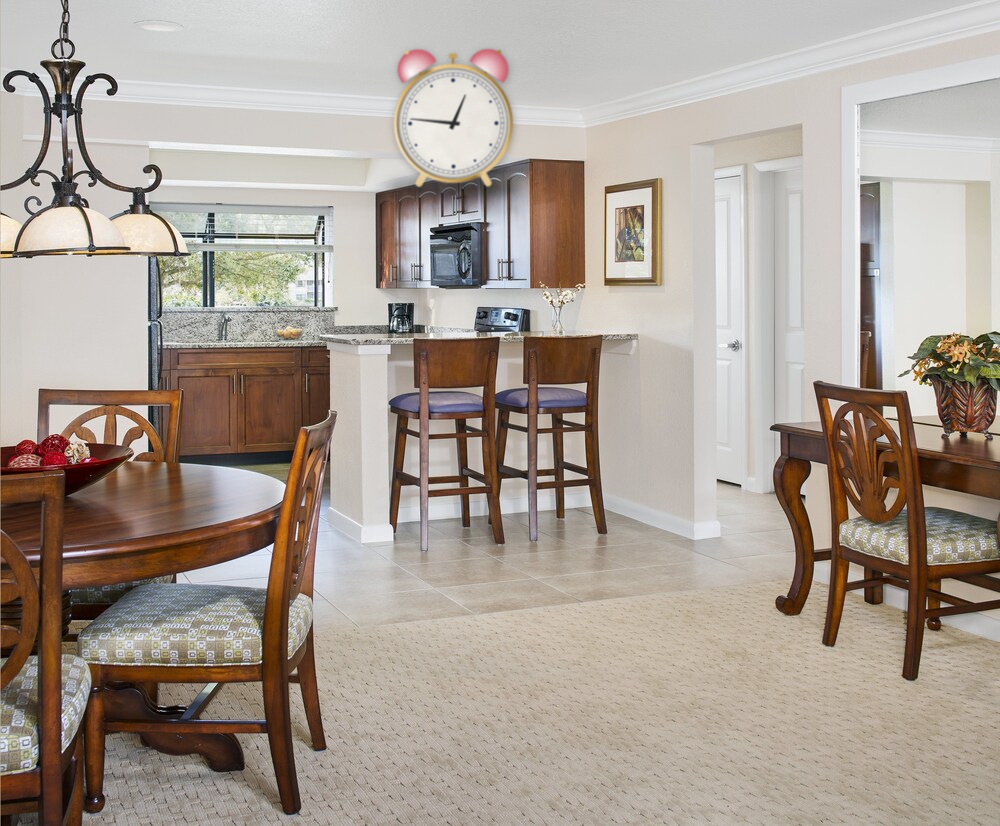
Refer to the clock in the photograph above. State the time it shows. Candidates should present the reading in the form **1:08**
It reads **12:46**
